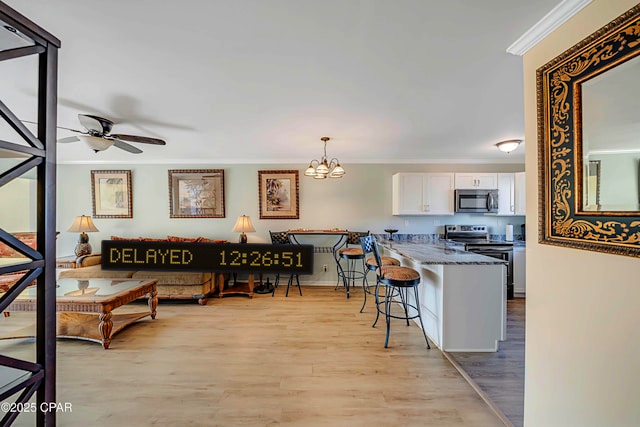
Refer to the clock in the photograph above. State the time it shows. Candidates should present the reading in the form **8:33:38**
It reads **12:26:51**
